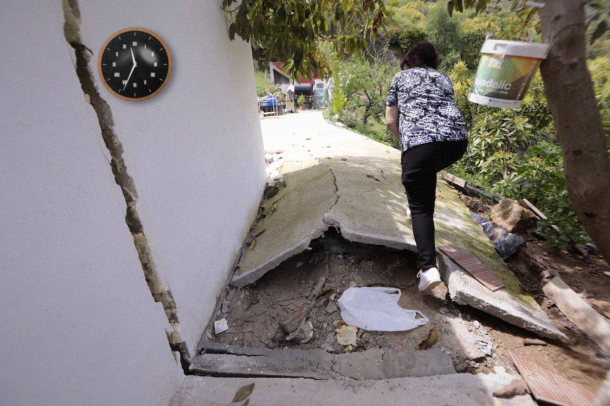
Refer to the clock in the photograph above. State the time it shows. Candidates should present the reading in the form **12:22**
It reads **11:34**
